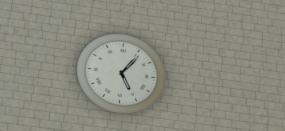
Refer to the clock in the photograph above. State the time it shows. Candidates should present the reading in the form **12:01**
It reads **5:06**
